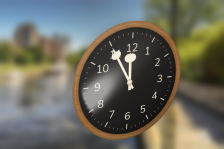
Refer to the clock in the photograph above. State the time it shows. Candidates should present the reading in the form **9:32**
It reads **11:55**
